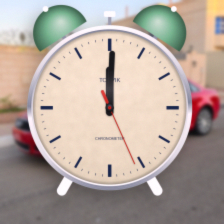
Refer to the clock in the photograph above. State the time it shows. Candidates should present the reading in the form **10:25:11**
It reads **12:00:26**
